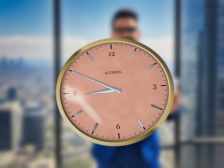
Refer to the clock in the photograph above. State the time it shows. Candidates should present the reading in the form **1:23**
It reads **8:50**
